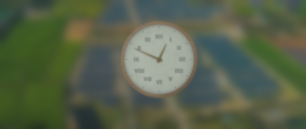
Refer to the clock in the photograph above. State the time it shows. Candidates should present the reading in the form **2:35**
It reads **12:49**
